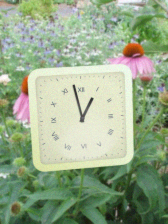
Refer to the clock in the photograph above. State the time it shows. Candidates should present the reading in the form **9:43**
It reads **12:58**
